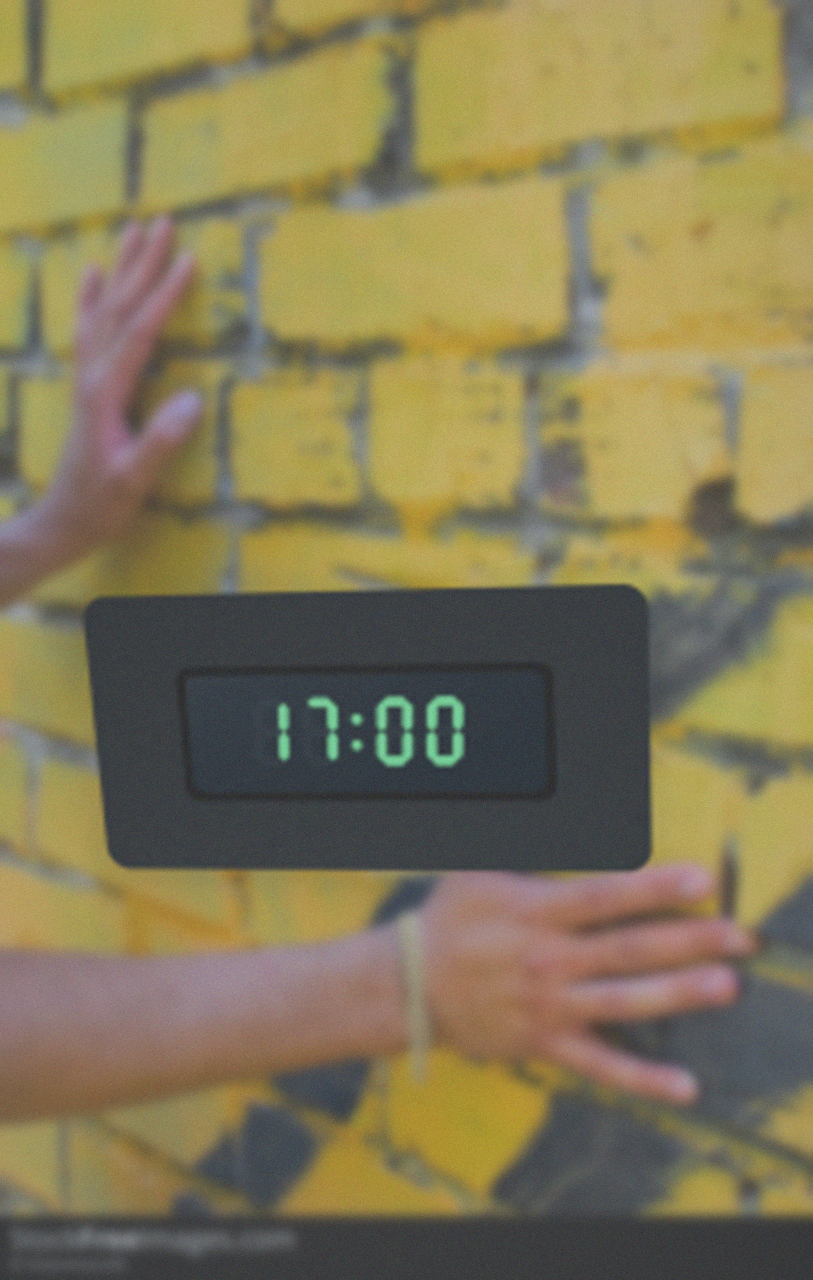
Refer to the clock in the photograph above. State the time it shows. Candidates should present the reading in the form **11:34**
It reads **17:00**
